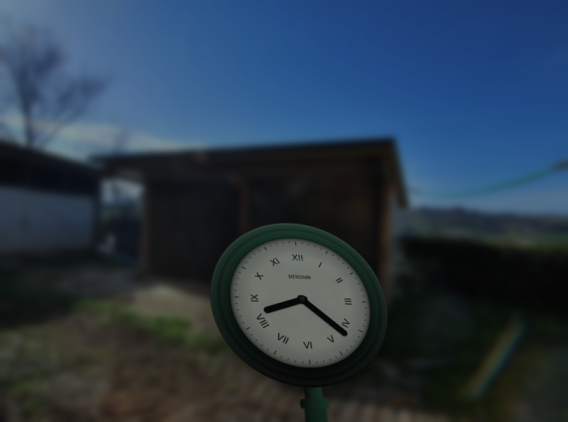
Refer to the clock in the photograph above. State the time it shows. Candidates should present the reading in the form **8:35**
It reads **8:22**
